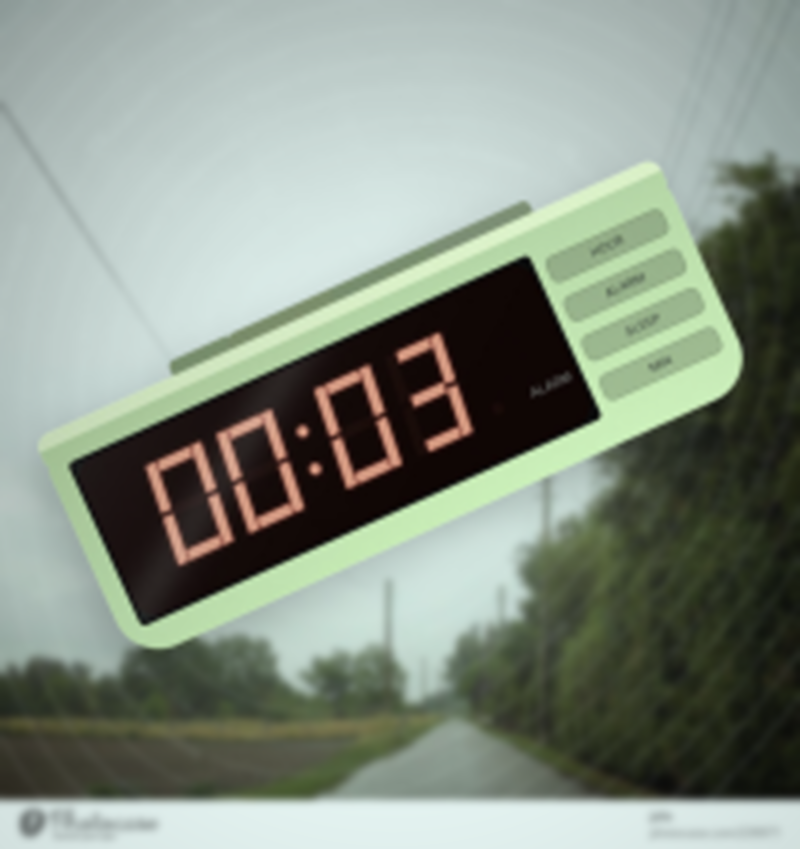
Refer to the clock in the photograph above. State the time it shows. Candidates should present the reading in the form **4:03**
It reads **0:03**
